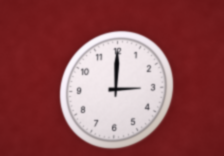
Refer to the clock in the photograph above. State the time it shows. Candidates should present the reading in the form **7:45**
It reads **3:00**
